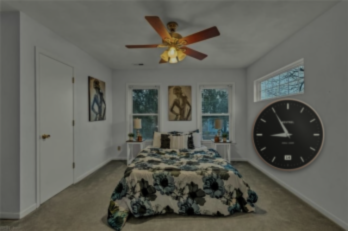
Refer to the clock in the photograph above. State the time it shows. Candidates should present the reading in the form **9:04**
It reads **8:55**
